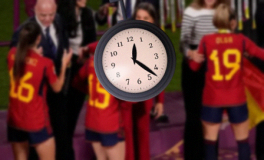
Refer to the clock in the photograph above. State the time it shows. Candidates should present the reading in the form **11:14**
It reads **12:23**
